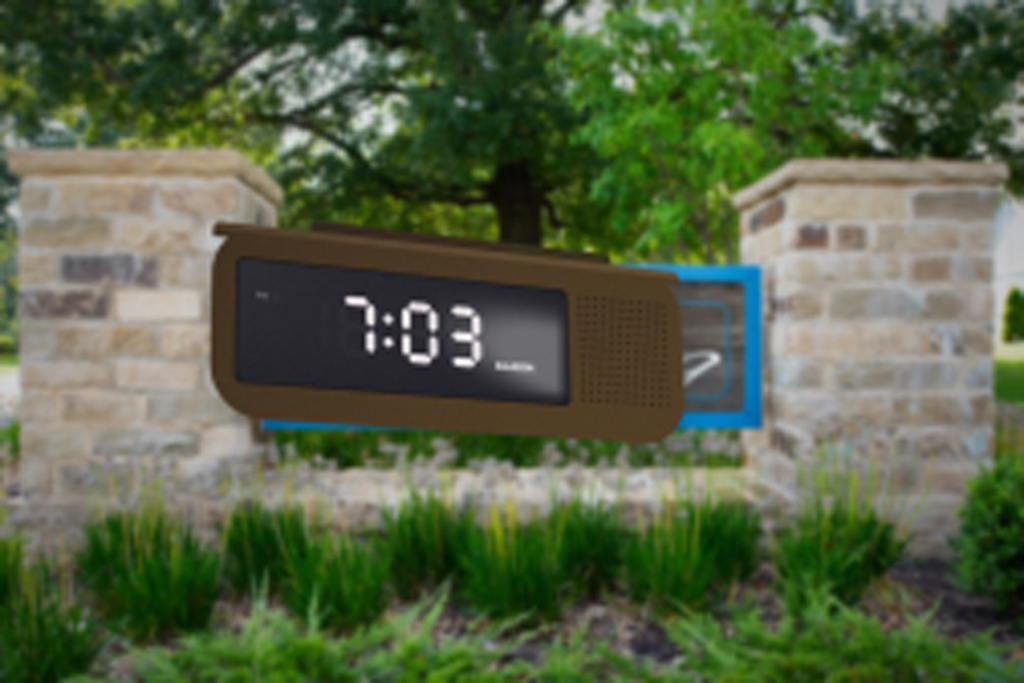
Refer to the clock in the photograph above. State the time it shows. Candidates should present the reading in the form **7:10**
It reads **7:03**
